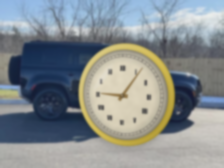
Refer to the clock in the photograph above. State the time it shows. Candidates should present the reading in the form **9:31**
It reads **9:06**
